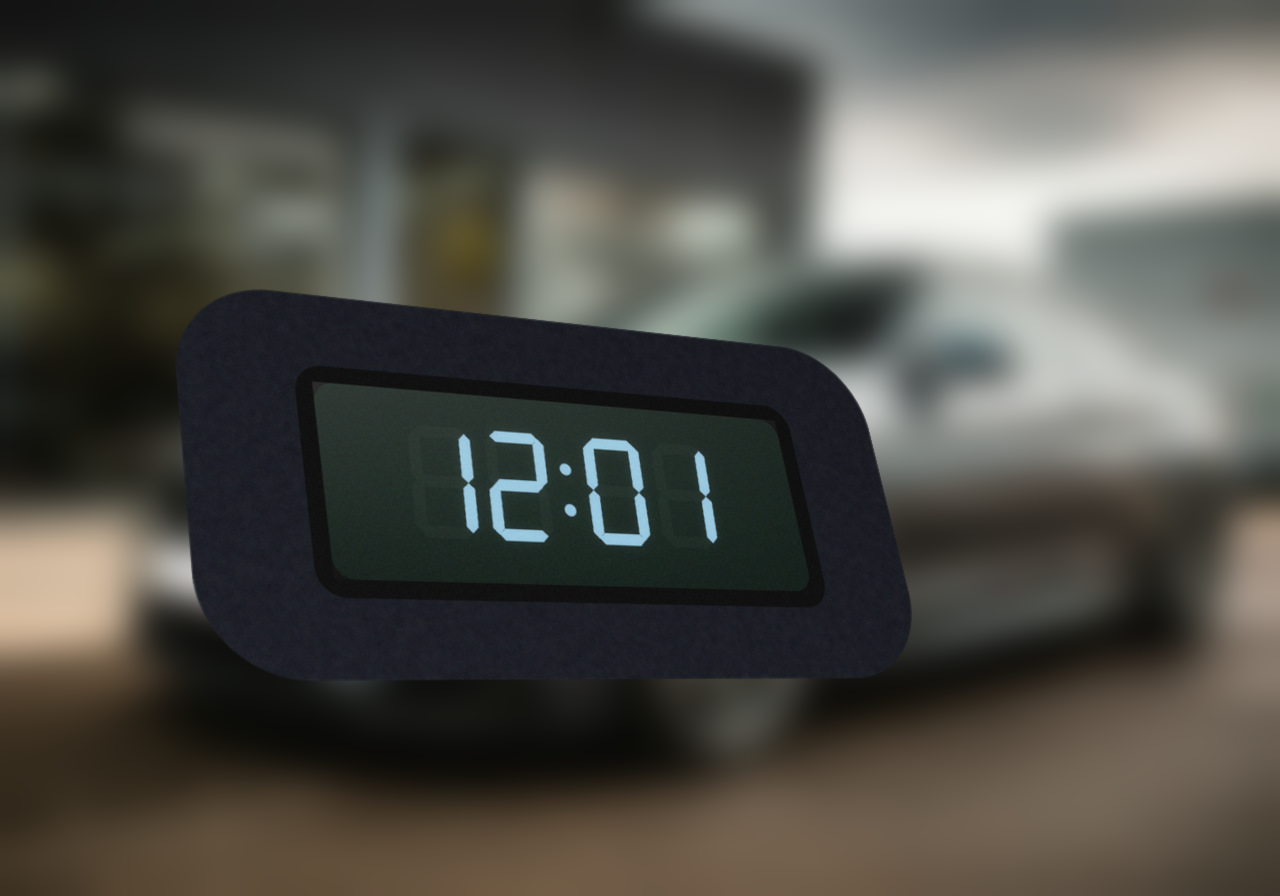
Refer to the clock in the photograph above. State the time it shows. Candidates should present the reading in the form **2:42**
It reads **12:01**
